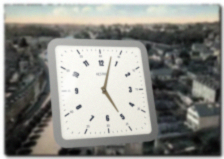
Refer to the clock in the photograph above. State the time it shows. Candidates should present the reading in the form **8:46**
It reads **5:03**
